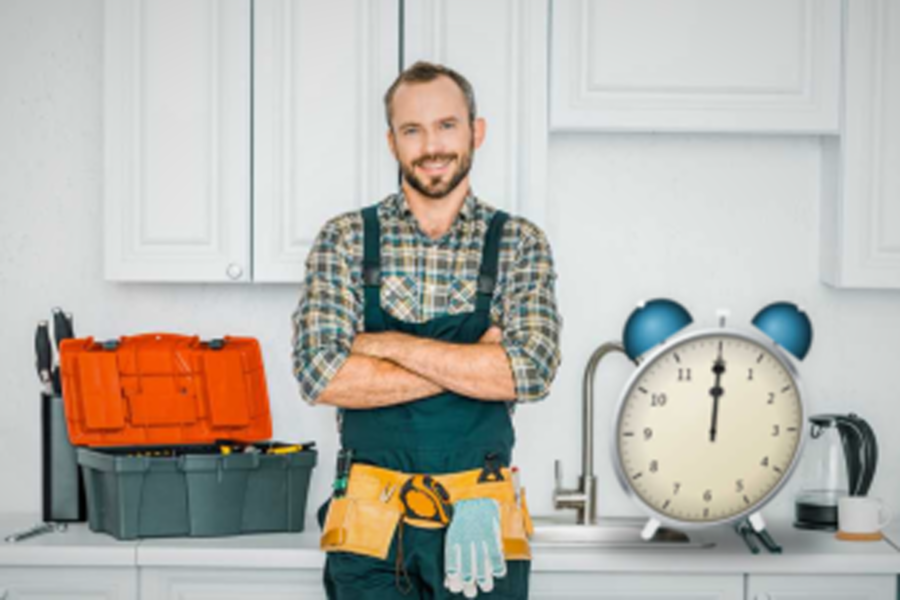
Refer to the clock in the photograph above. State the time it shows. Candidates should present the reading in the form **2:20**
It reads **12:00**
